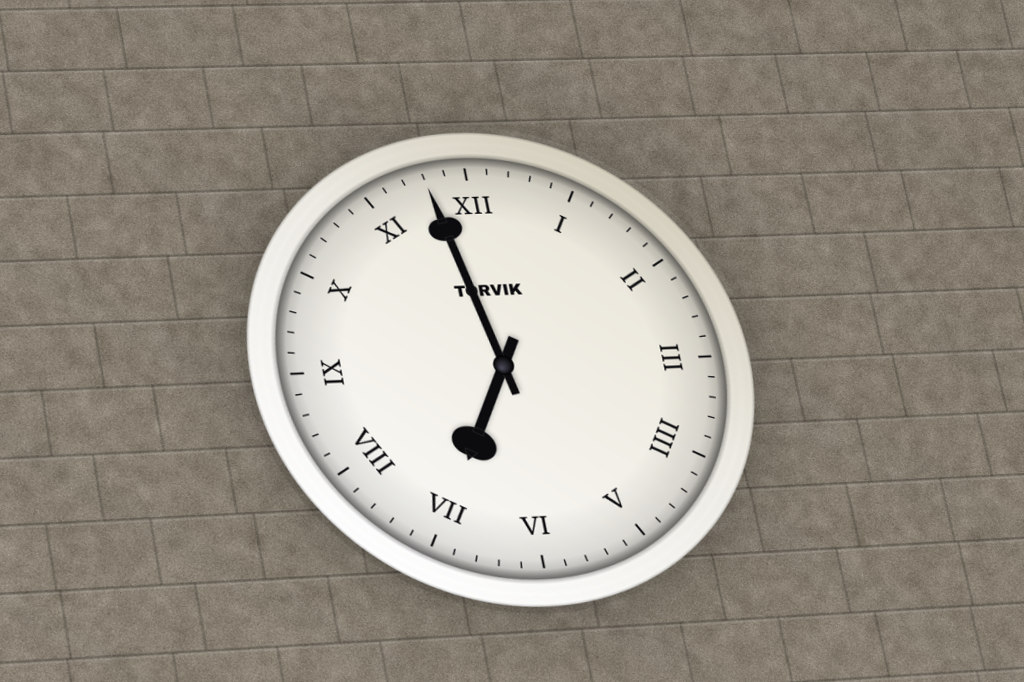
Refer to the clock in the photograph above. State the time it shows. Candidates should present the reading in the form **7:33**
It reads **6:58**
